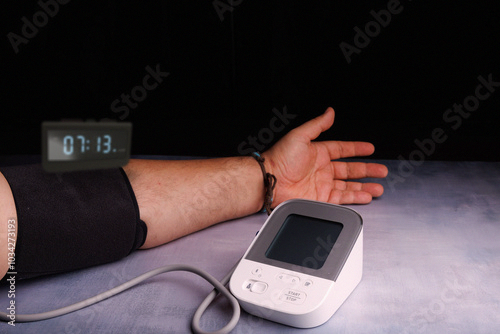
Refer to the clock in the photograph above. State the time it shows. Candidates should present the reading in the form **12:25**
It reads **7:13**
